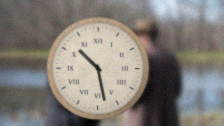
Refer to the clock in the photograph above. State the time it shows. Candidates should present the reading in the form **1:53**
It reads **10:28**
